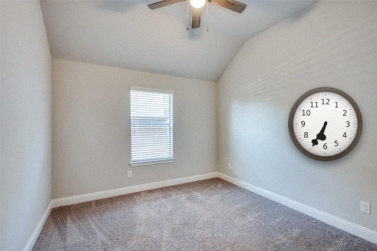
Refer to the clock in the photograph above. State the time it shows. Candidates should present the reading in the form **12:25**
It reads **6:35**
